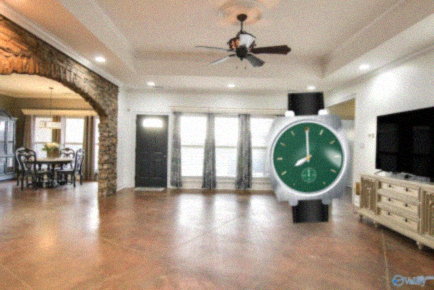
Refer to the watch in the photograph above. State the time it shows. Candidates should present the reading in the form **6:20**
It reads **8:00**
